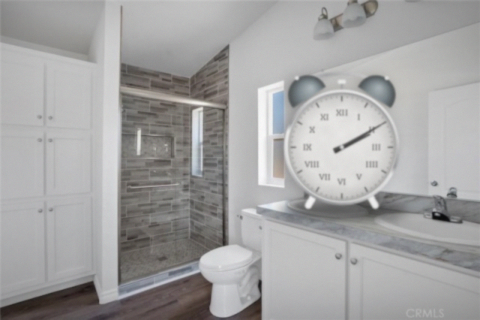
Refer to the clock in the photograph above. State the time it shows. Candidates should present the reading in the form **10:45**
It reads **2:10**
